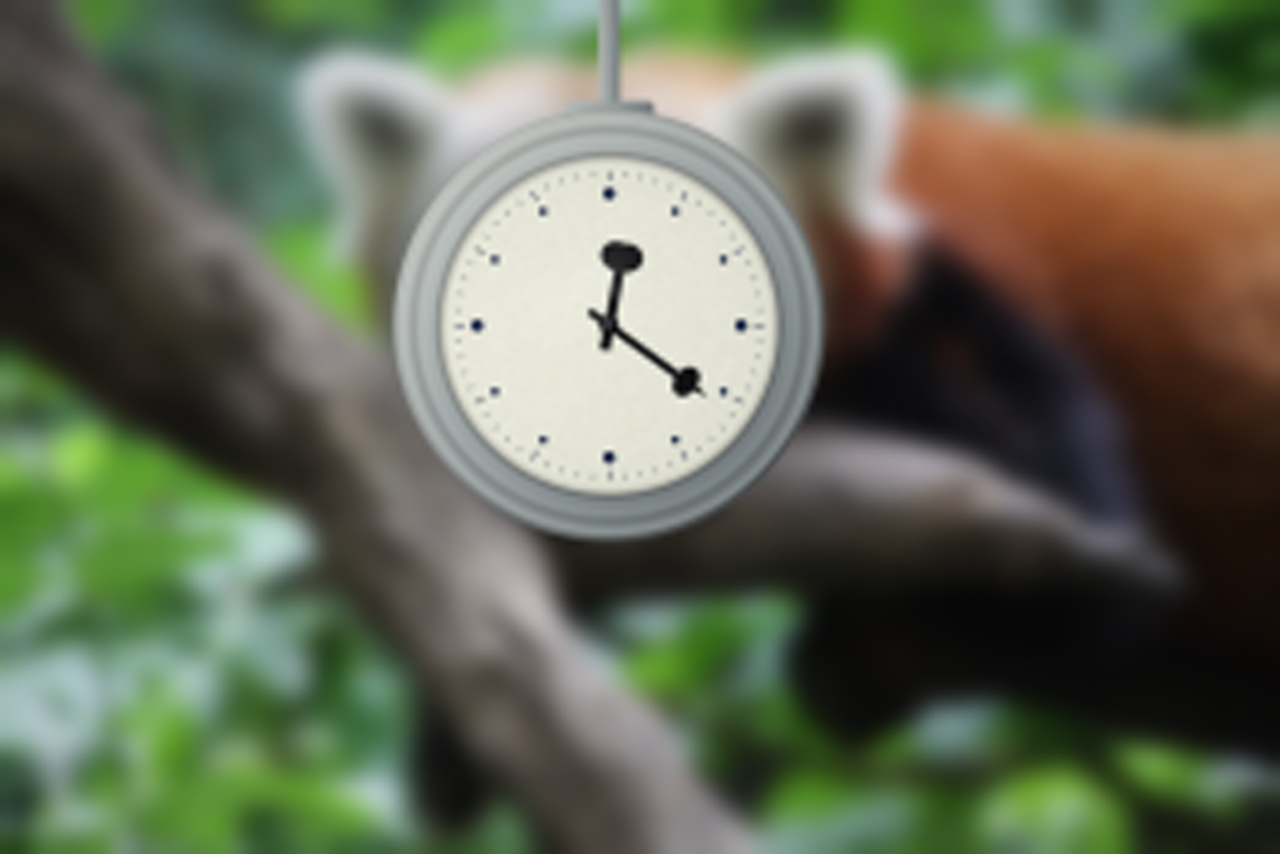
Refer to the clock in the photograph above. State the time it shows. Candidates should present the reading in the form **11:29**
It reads **12:21**
